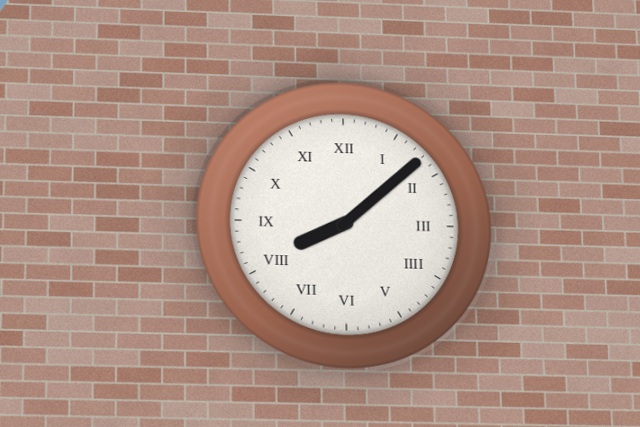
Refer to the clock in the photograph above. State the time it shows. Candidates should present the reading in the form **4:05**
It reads **8:08**
